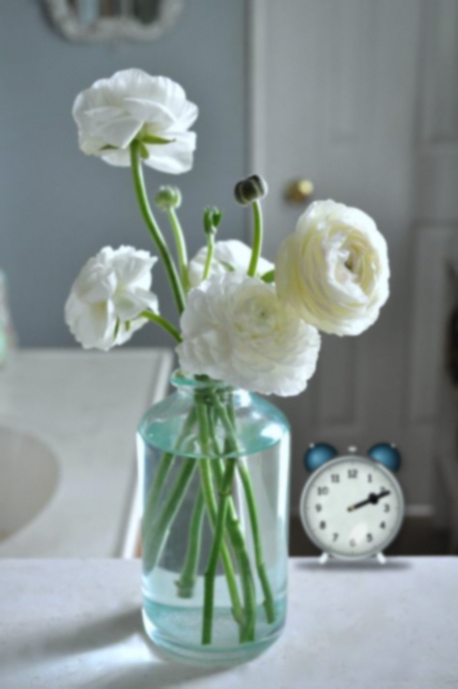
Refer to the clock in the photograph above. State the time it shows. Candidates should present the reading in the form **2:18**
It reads **2:11**
